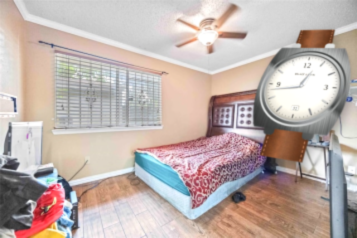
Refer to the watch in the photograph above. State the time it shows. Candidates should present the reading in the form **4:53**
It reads **12:43**
